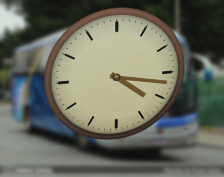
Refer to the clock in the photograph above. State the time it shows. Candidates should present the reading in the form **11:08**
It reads **4:17**
